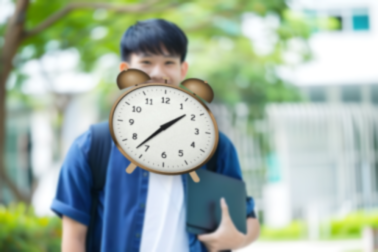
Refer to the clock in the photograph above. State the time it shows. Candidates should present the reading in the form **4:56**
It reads **1:37**
